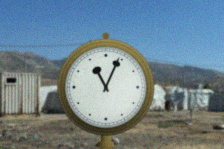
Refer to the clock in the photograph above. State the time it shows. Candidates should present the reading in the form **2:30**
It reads **11:04**
